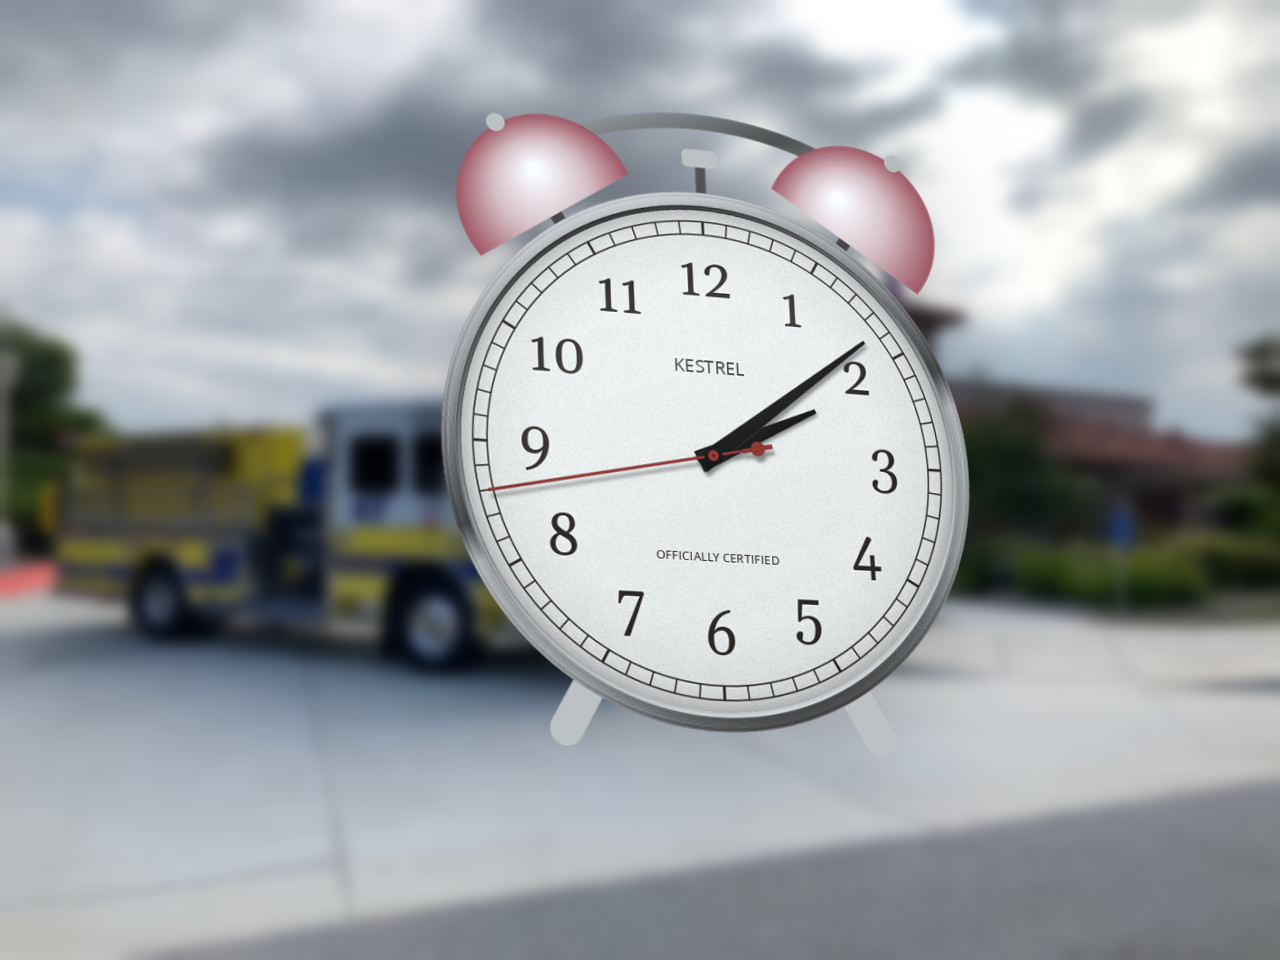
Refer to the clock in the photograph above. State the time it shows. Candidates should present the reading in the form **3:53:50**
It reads **2:08:43**
